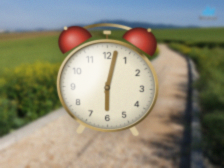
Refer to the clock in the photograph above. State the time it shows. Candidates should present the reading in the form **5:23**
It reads **6:02**
